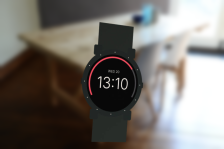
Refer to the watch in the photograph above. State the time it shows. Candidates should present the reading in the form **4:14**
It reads **13:10**
